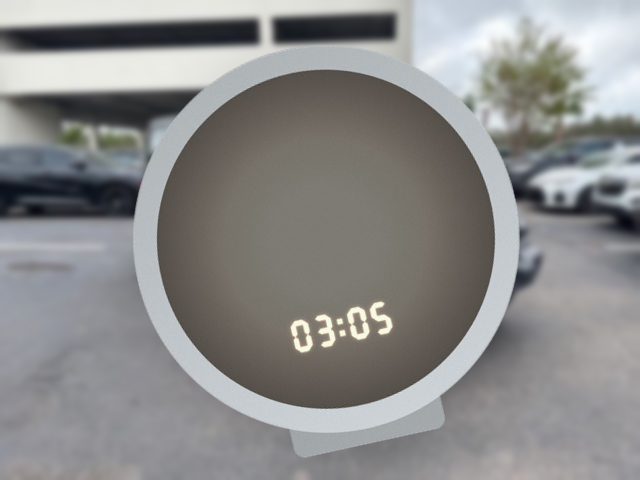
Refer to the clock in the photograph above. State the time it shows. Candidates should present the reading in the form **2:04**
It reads **3:05**
